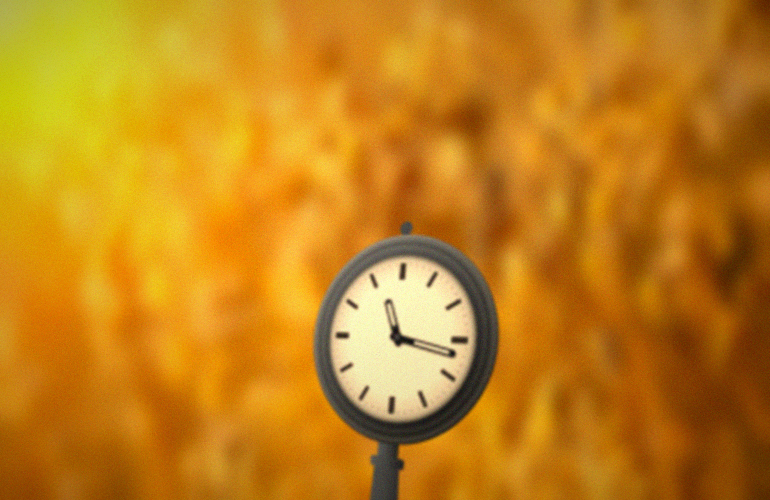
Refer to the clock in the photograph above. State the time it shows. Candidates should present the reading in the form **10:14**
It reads **11:17**
